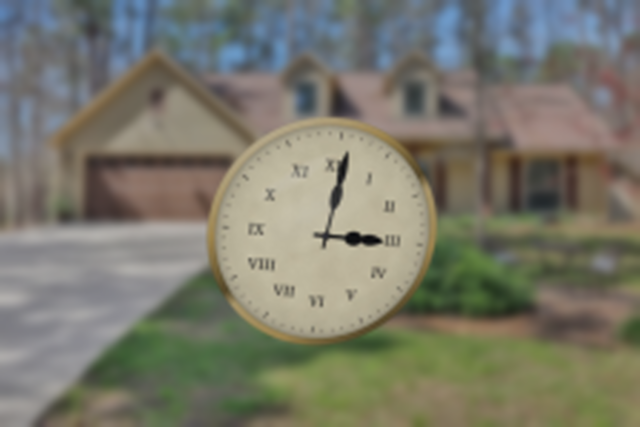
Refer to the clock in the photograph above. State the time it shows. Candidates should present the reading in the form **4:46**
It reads **3:01**
